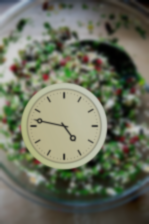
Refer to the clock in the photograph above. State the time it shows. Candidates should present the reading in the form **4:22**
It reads **4:47**
